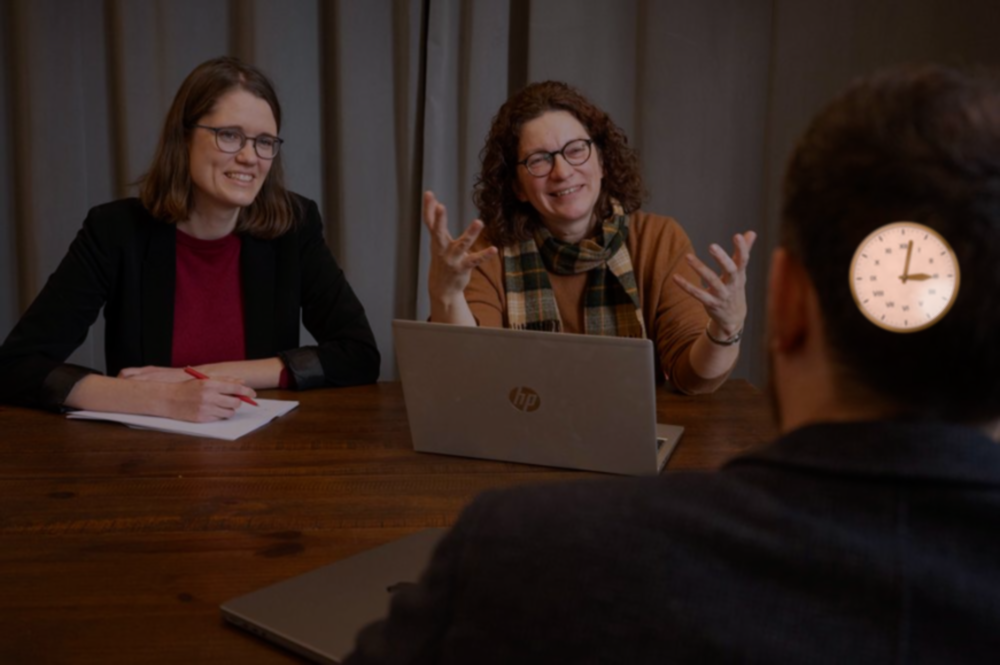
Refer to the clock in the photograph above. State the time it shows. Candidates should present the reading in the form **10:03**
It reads **3:02**
